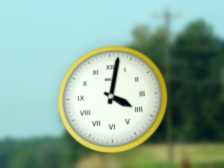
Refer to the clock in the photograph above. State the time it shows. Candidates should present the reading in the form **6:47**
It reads **4:02**
